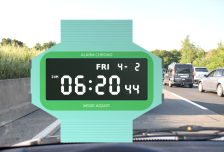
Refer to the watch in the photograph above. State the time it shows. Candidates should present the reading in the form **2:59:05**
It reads **6:20:44**
